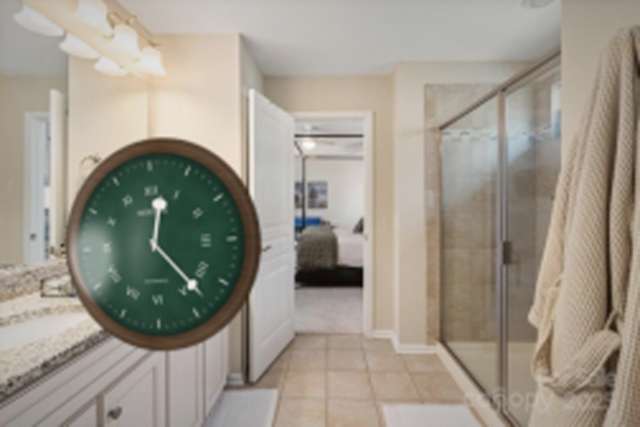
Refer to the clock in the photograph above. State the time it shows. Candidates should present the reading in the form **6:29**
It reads **12:23**
